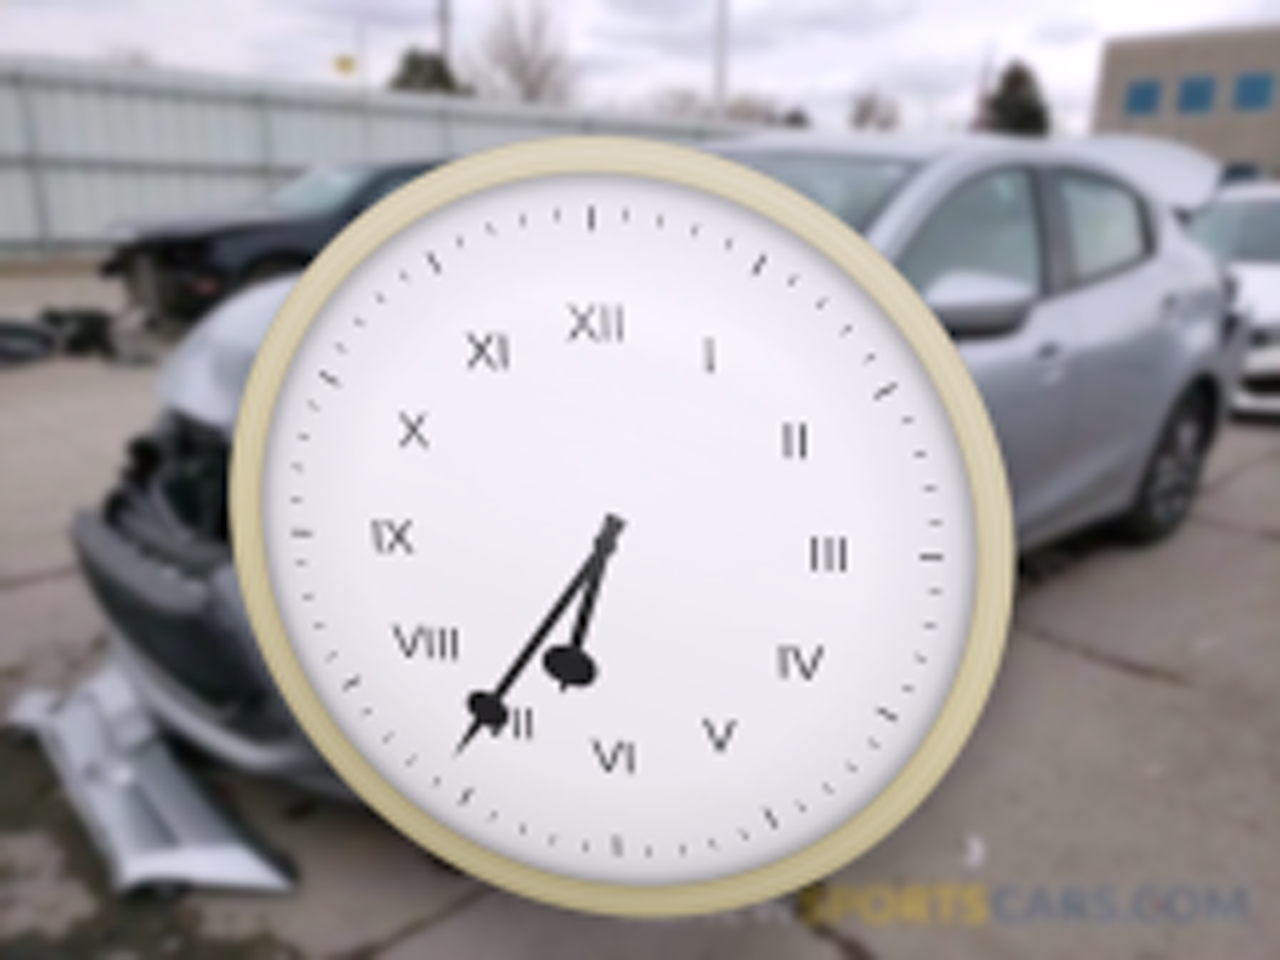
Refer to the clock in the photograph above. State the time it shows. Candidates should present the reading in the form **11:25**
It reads **6:36**
